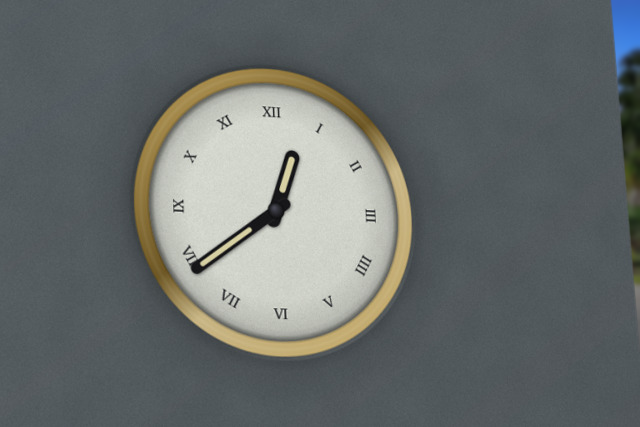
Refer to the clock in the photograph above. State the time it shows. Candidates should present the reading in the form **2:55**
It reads **12:39**
